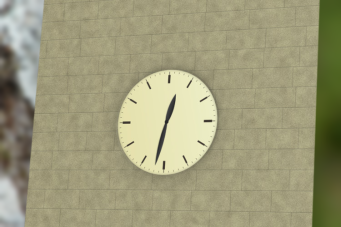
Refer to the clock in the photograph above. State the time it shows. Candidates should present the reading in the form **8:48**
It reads **12:32**
